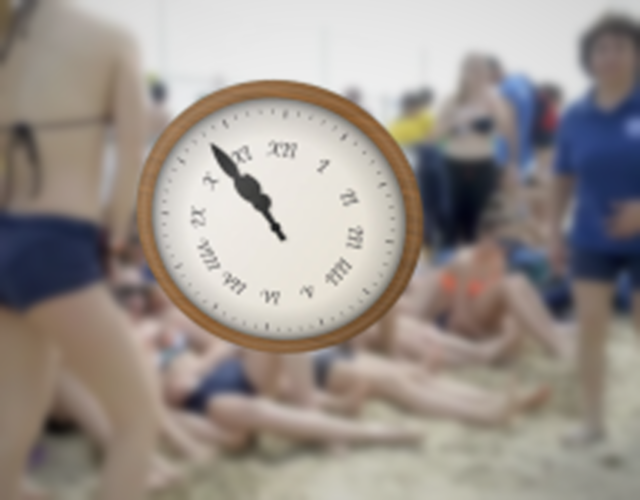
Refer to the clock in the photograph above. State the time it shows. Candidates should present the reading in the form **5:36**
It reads **10:53**
